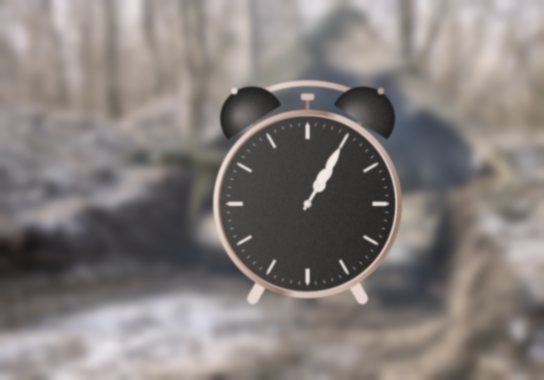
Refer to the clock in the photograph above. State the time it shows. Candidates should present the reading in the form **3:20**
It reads **1:05**
